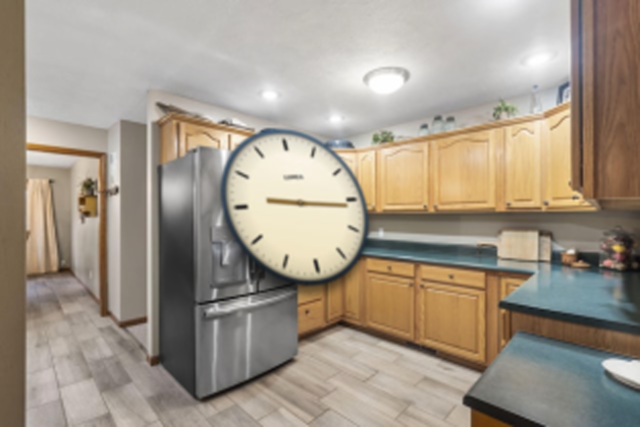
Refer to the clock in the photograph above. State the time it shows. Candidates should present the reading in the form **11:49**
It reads **9:16**
